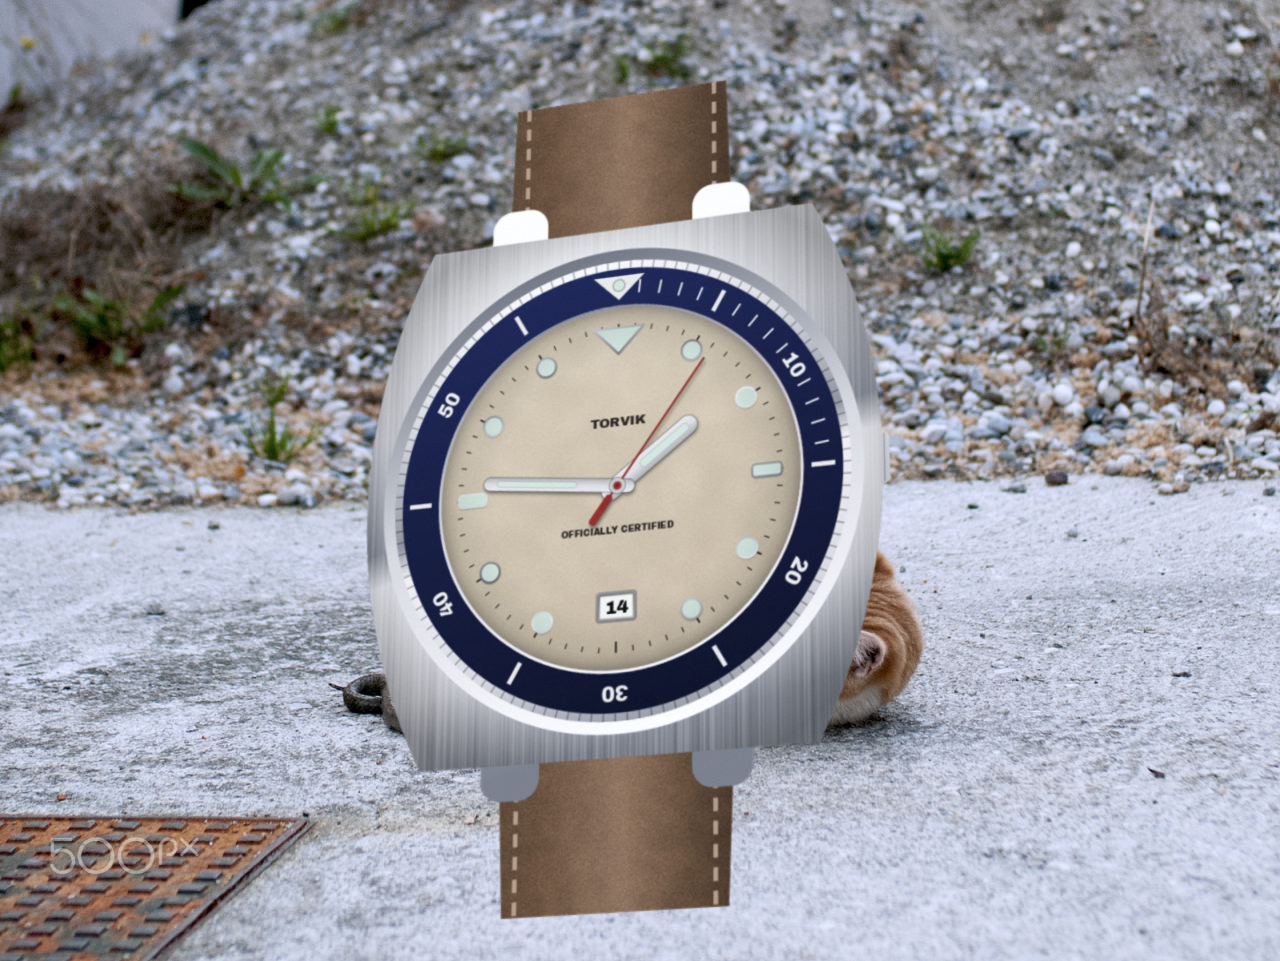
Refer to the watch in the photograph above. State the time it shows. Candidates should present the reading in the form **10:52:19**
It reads **1:46:06**
